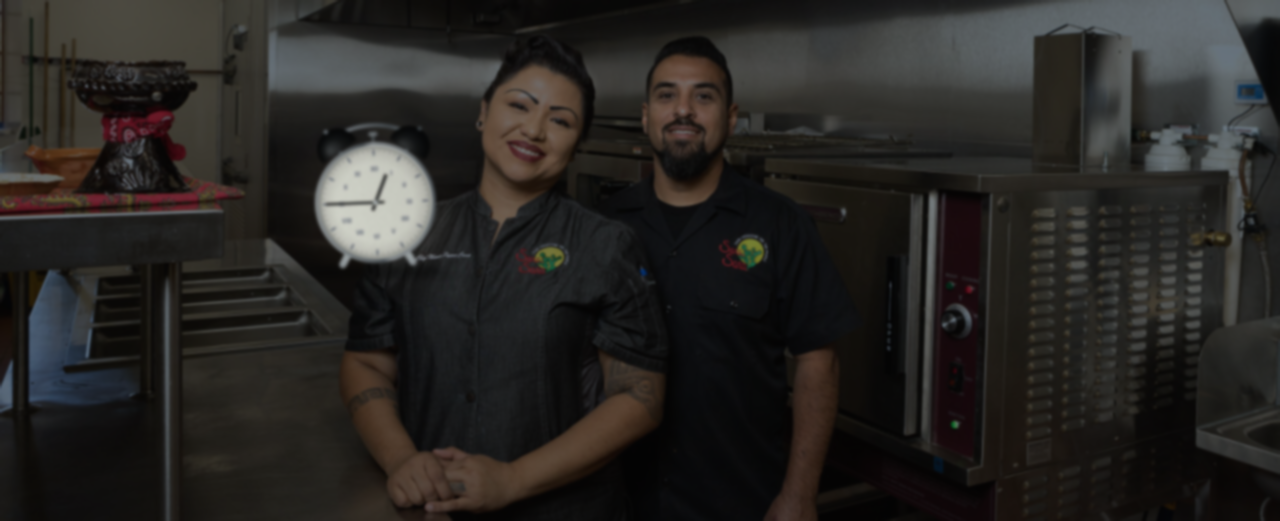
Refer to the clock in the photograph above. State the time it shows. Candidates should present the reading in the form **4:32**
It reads **12:45**
